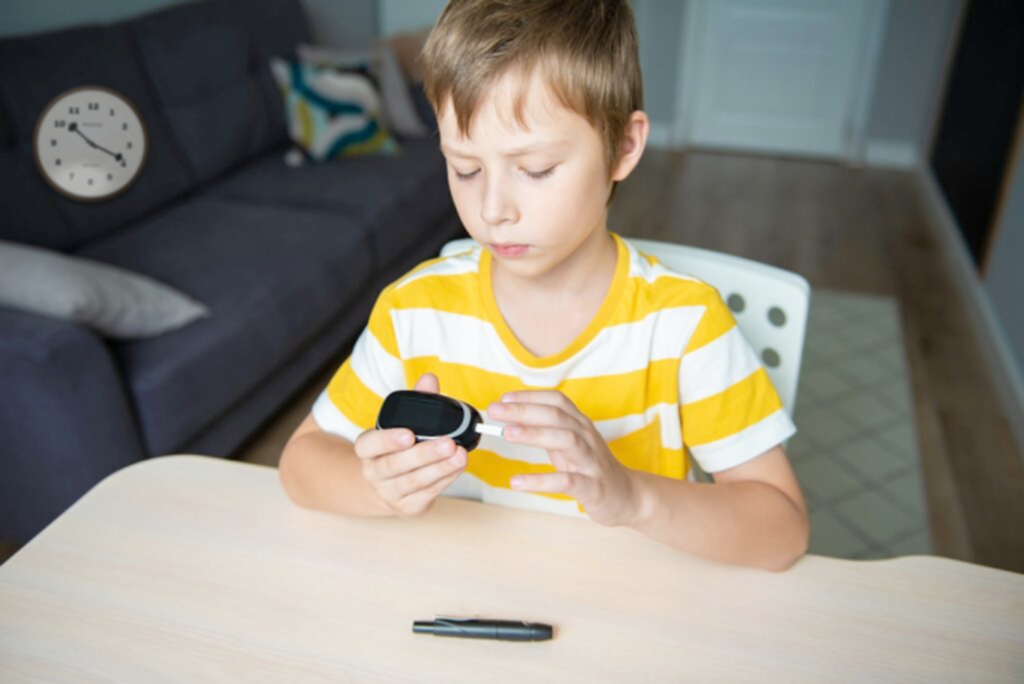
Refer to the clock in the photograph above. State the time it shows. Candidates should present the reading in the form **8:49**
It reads **10:19**
